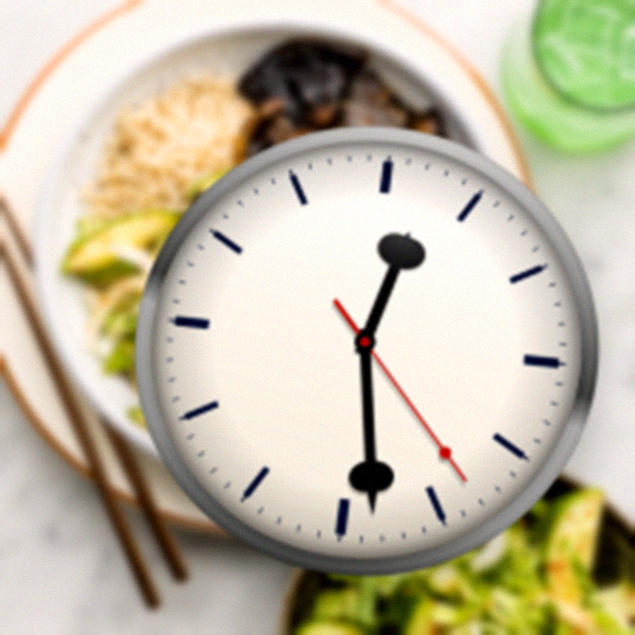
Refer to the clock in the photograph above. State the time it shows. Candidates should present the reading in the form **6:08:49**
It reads **12:28:23**
